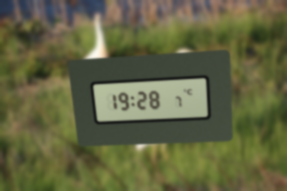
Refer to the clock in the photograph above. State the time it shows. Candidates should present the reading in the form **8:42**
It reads **19:28**
